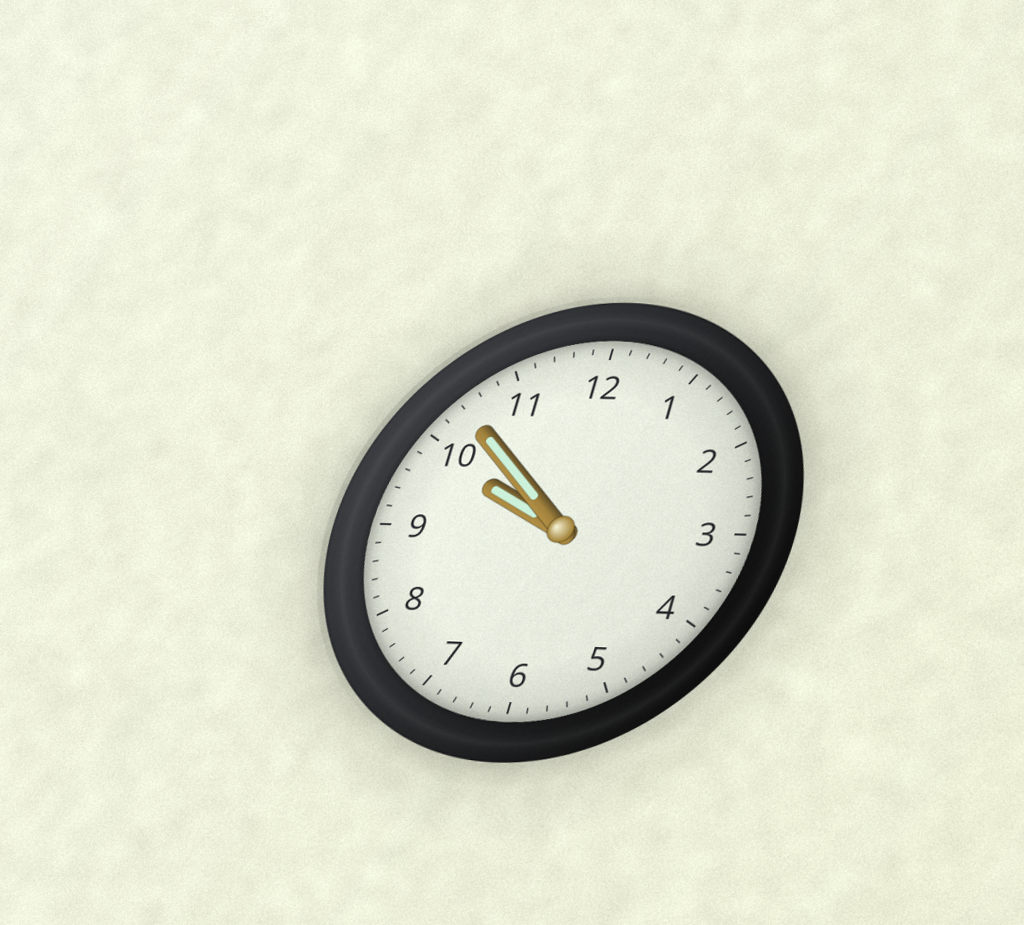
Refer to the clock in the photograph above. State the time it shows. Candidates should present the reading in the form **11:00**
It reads **9:52**
